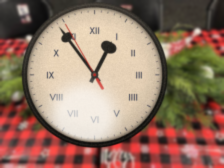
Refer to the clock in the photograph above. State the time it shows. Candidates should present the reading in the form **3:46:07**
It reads **12:53:55**
